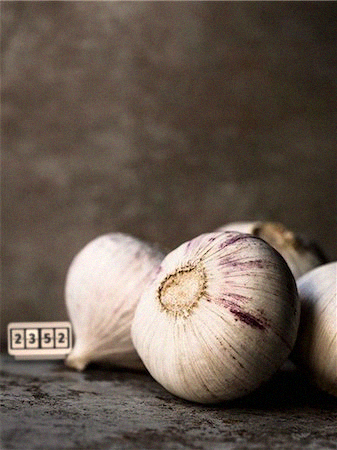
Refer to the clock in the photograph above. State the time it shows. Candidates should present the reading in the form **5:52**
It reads **23:52**
